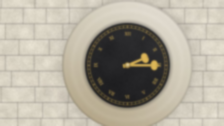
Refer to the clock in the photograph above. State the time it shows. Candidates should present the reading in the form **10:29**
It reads **2:15**
